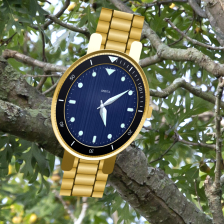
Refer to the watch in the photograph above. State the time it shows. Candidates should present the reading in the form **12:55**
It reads **5:09**
